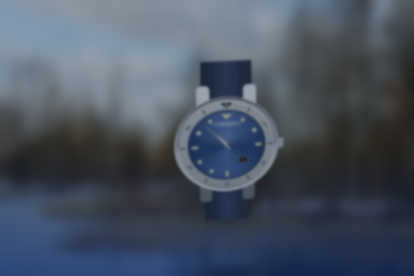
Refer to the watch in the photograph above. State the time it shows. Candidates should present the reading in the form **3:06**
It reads **10:53**
